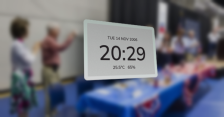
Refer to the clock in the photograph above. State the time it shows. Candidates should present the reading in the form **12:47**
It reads **20:29**
